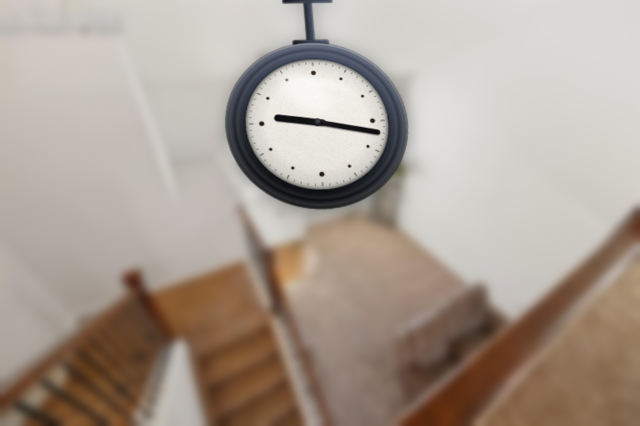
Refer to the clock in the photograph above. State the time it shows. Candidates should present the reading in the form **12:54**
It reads **9:17**
